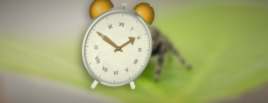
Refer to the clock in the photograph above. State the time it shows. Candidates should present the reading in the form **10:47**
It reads **1:50**
